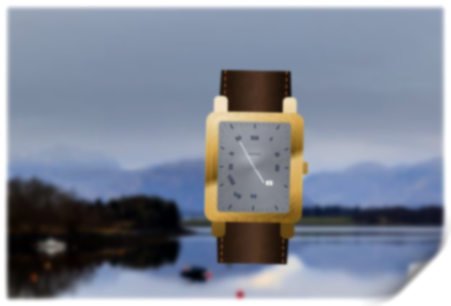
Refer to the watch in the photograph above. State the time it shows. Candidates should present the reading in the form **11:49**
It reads **4:55**
